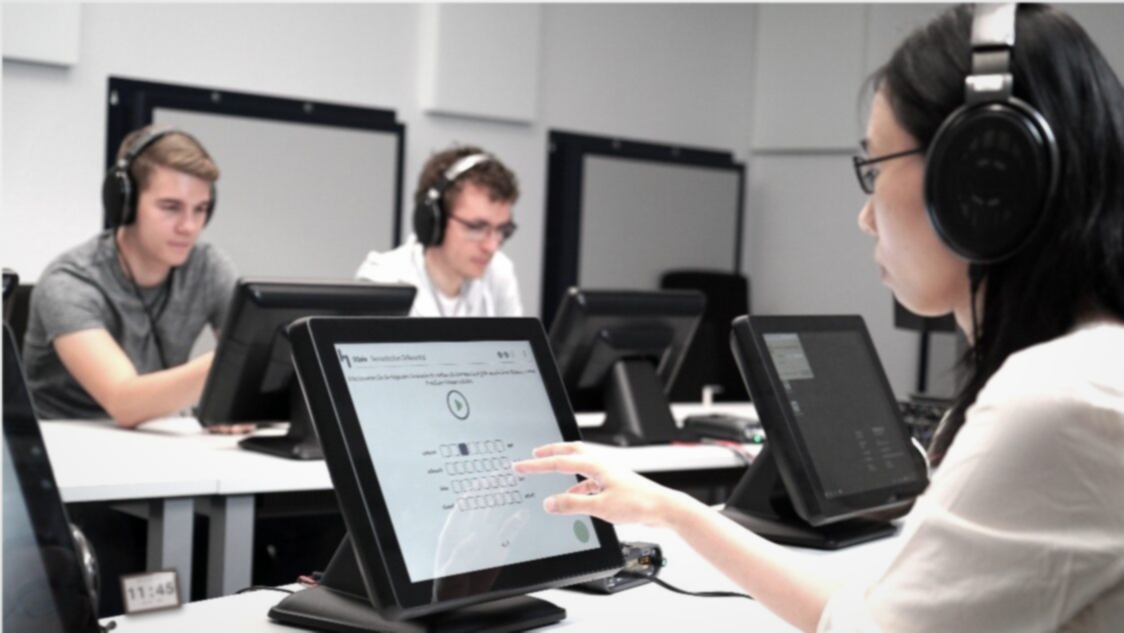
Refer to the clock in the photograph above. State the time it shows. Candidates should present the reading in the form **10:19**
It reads **11:45**
